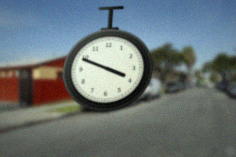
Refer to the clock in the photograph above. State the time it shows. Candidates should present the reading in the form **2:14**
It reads **3:49**
